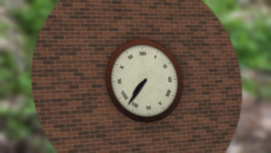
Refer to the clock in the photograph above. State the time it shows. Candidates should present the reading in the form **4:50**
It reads **7:37**
